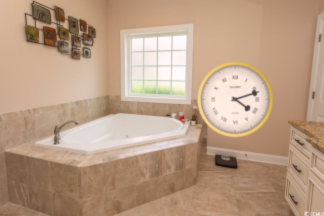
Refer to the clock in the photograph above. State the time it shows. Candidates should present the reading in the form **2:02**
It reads **4:12**
